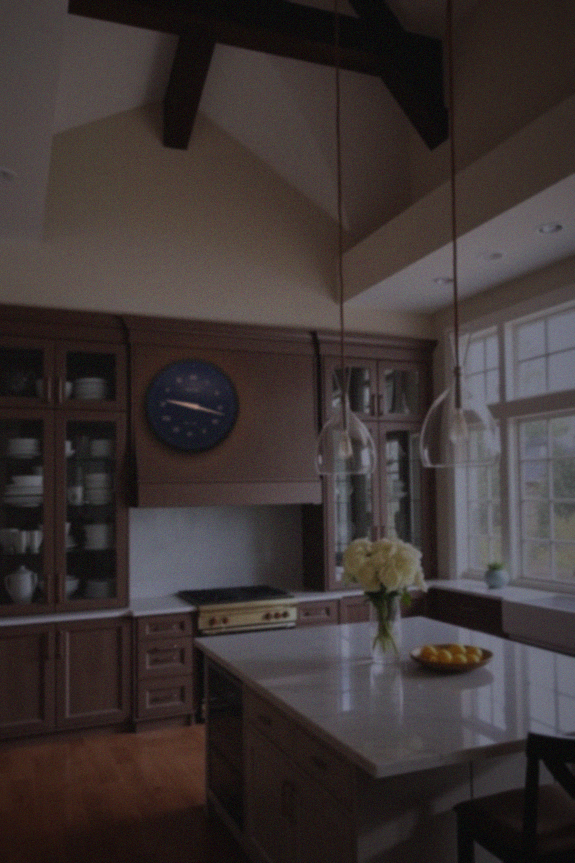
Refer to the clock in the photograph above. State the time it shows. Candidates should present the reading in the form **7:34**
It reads **9:17**
